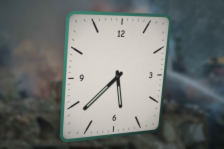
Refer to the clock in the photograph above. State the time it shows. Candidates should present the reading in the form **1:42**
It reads **5:38**
